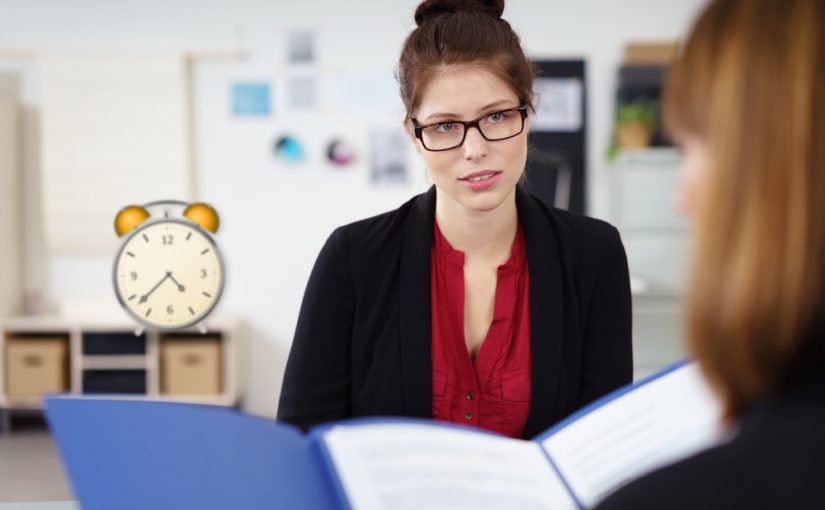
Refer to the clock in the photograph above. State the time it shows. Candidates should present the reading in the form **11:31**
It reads **4:38**
